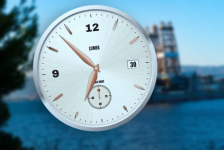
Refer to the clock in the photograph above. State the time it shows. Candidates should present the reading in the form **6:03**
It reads **6:53**
